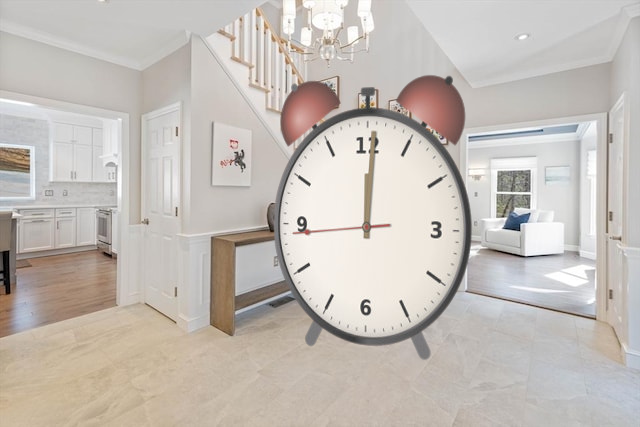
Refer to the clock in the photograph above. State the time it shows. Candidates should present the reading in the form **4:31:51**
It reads **12:00:44**
